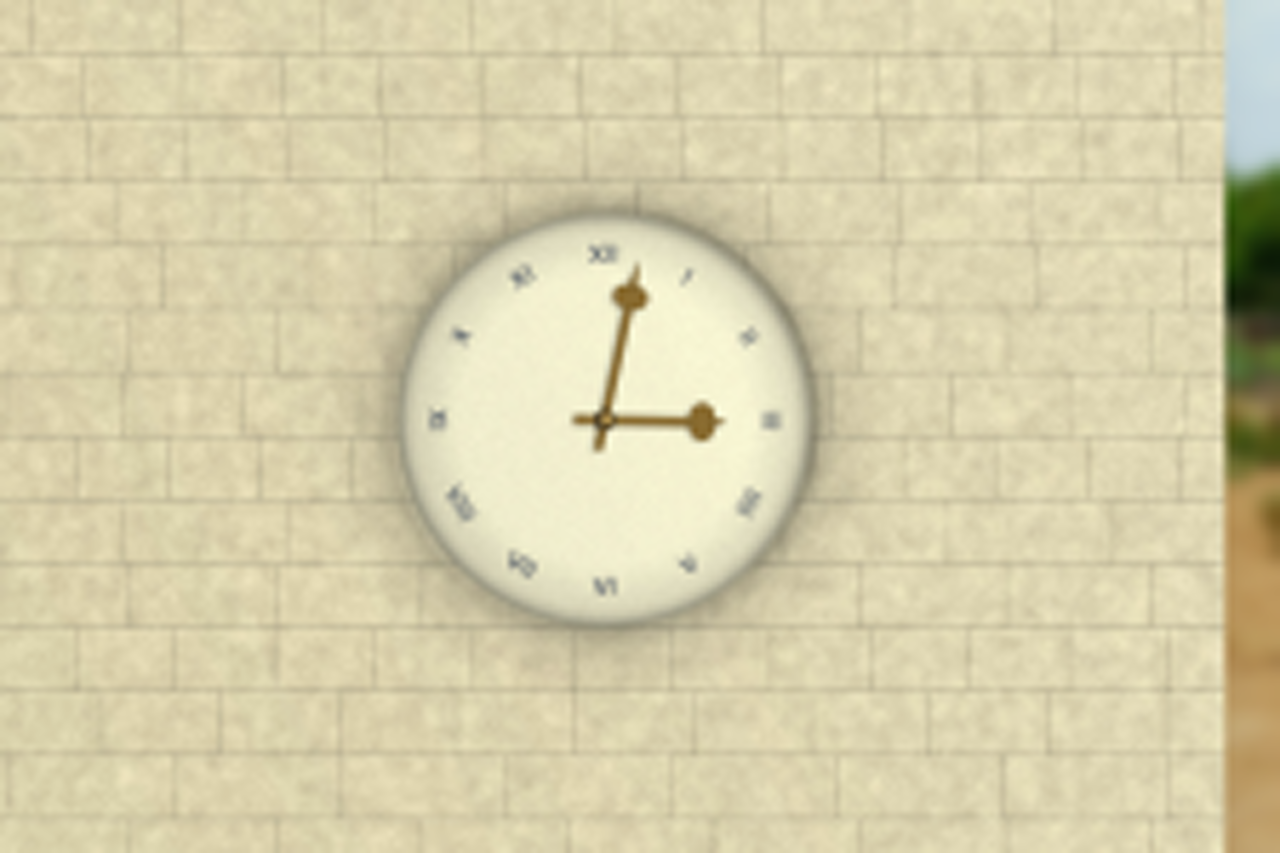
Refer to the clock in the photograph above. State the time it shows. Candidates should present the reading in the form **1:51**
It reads **3:02**
